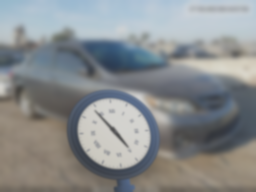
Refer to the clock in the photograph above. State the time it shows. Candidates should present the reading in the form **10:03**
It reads **4:54**
